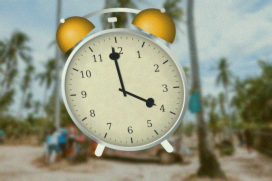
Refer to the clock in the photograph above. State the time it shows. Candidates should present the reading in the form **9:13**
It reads **3:59**
